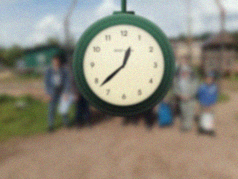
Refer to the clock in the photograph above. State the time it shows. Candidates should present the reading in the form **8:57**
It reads **12:38**
